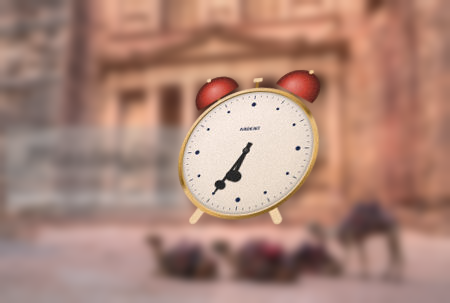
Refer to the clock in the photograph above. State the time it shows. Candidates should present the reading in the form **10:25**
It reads **6:35**
